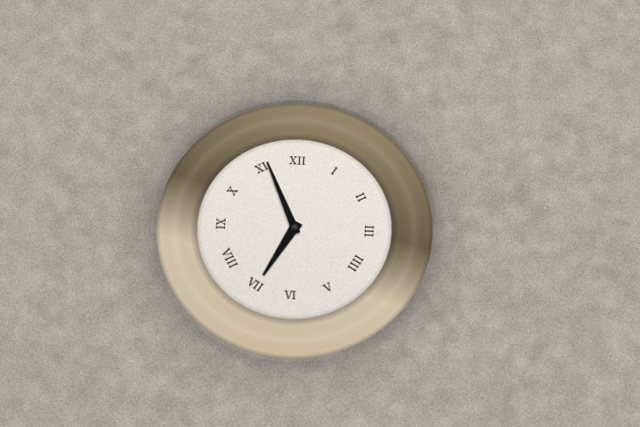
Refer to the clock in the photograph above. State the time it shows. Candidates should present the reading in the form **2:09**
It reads **6:56**
